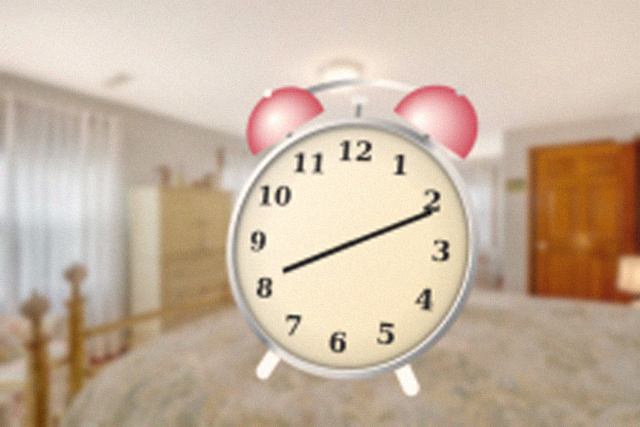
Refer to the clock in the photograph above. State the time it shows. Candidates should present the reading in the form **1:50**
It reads **8:11**
